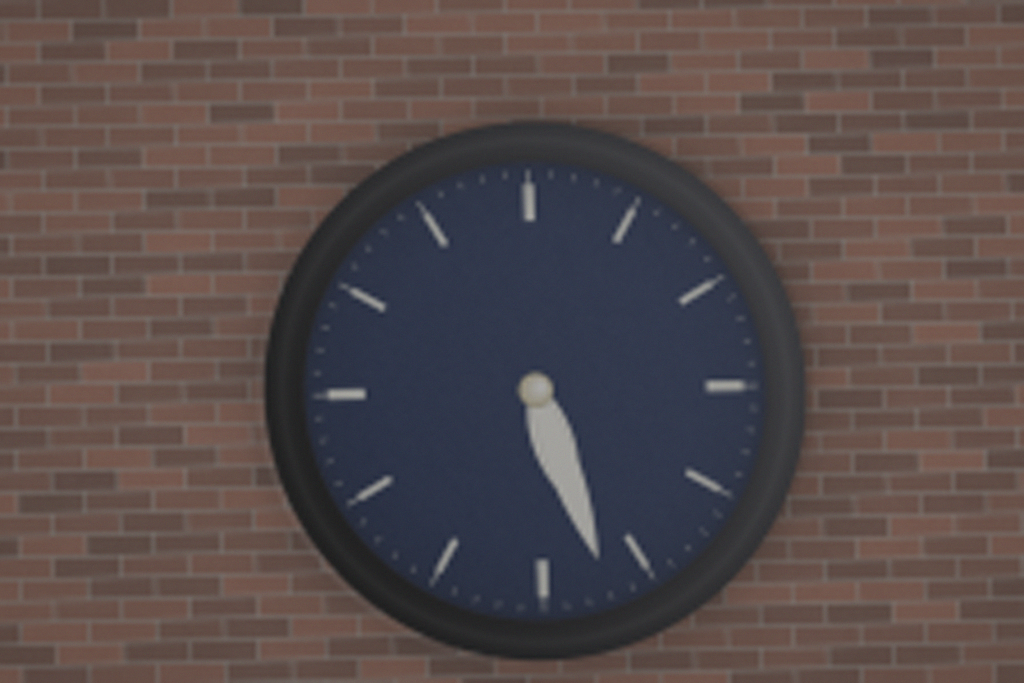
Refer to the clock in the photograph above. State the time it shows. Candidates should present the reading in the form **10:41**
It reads **5:27**
